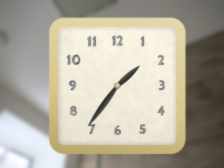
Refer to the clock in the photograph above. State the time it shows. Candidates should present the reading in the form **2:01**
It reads **1:36**
